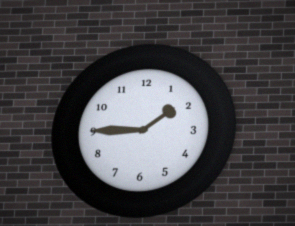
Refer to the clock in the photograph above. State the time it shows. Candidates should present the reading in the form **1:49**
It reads **1:45**
